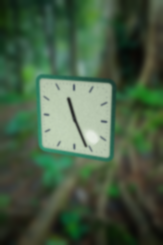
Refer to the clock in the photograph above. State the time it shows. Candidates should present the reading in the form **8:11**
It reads **11:26**
